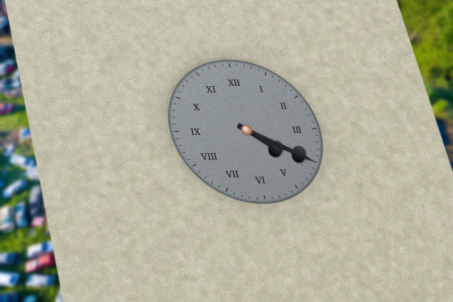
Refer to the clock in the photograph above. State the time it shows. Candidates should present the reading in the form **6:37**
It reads **4:20**
